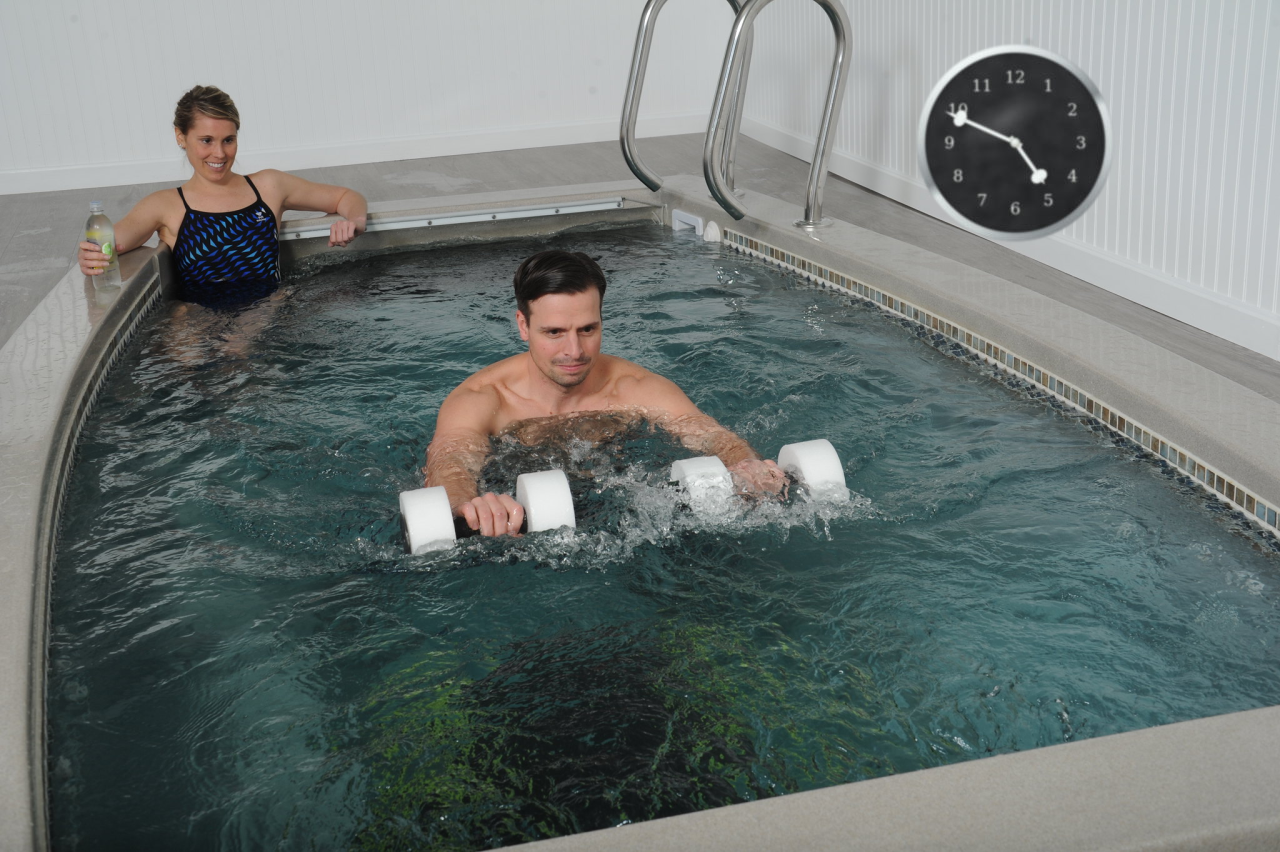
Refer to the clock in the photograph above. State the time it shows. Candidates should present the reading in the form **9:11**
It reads **4:49**
